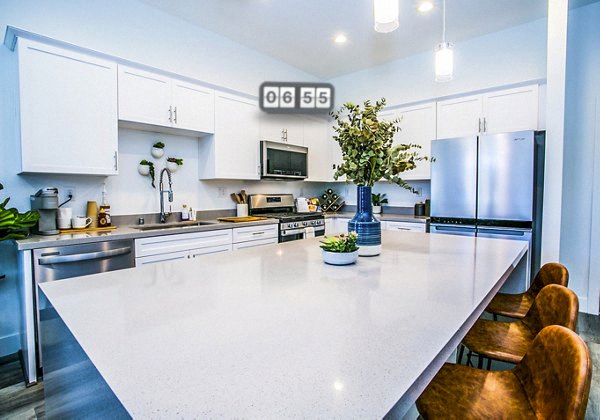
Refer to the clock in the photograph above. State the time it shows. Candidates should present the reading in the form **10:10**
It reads **6:55**
